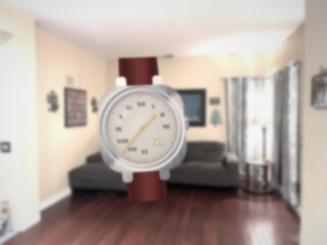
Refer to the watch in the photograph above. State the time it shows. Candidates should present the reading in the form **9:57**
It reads **1:37**
